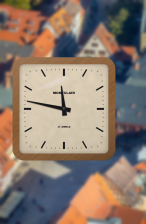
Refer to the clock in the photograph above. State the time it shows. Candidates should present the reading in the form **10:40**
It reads **11:47**
